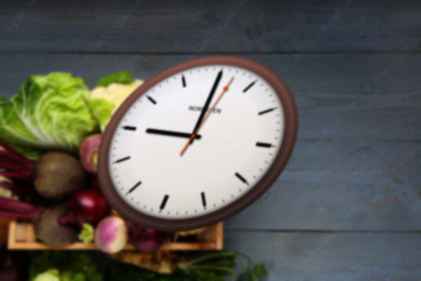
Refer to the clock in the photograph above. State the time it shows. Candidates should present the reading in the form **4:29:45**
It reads **9:00:02**
